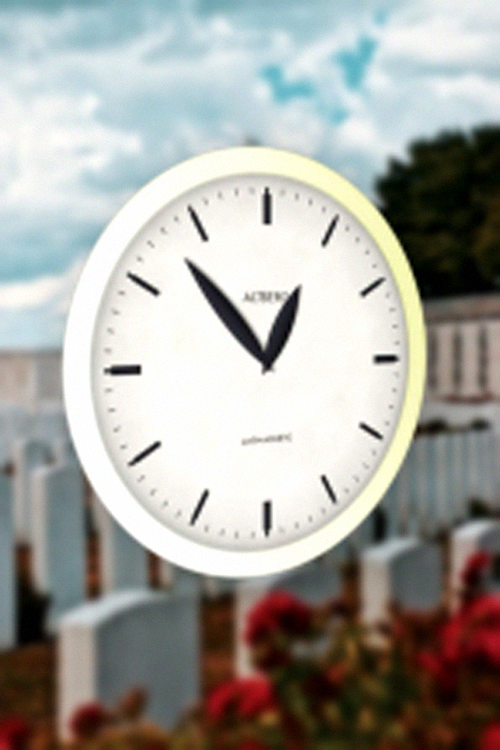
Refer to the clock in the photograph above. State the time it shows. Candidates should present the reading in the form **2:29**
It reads **12:53**
